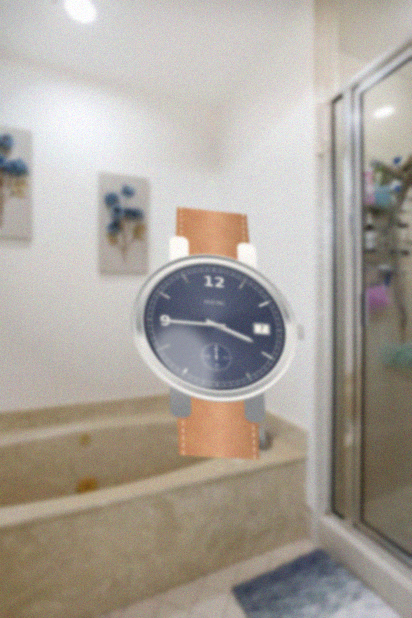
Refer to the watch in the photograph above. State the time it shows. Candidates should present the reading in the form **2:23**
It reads **3:45**
